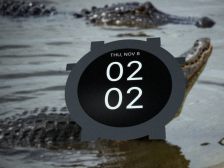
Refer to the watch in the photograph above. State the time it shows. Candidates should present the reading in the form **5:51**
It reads **2:02**
